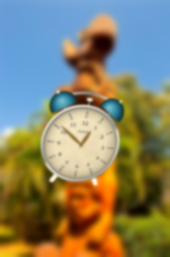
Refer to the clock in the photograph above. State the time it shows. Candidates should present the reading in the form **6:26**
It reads **12:51**
